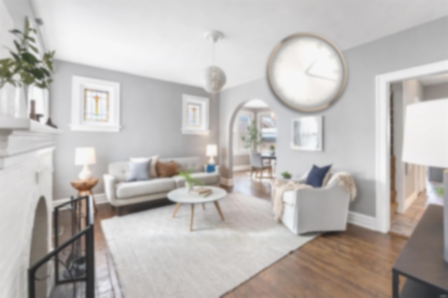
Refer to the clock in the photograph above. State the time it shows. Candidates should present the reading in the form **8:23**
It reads **1:18**
